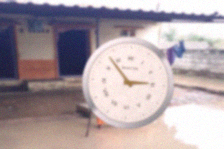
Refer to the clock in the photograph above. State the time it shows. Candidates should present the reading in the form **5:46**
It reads **2:53**
